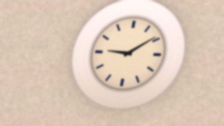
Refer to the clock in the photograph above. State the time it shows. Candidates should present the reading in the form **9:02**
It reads **9:09**
